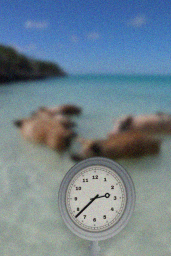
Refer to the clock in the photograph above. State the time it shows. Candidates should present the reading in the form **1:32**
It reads **2:38**
